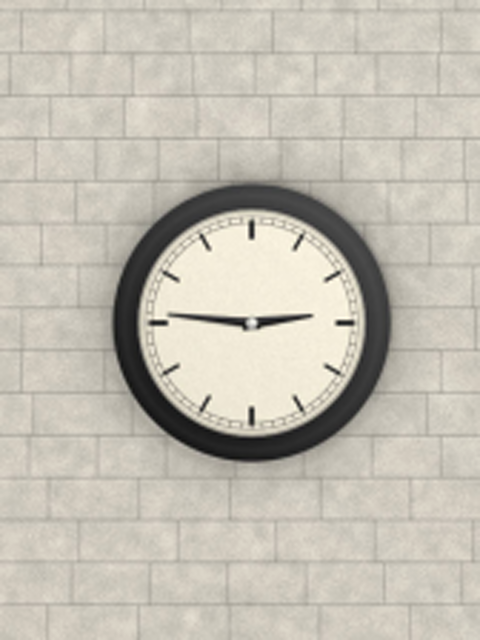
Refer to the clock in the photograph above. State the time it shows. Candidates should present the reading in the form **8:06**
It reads **2:46**
